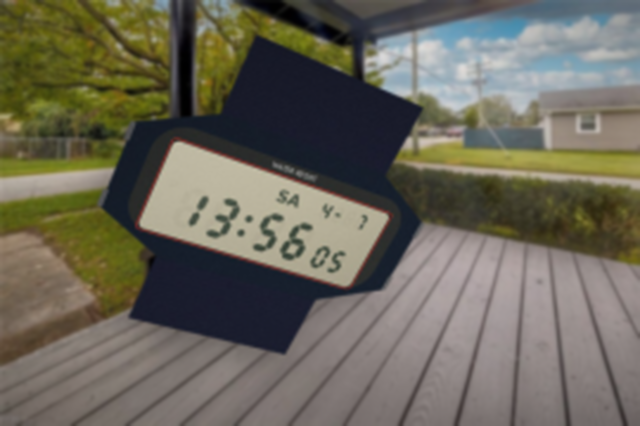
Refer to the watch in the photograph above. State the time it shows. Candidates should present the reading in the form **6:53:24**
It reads **13:56:05**
